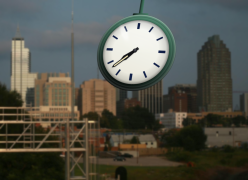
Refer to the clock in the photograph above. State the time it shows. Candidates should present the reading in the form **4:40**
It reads **7:38**
